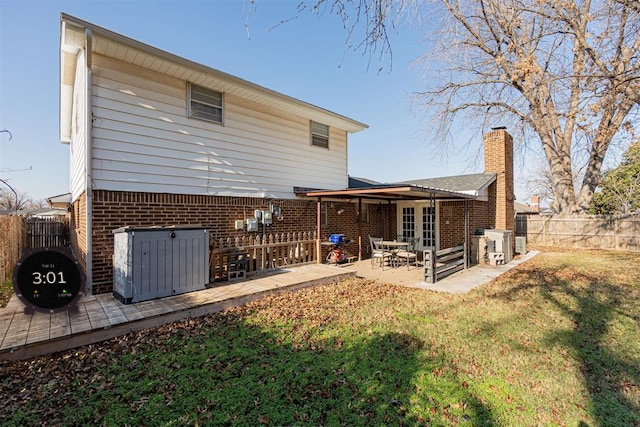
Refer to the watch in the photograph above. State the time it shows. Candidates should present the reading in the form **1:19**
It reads **3:01**
